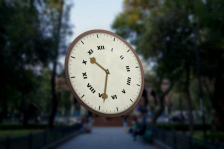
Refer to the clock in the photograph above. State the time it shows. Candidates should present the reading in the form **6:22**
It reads **10:34**
